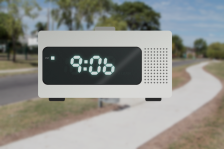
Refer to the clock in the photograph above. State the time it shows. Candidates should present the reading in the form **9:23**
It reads **9:06**
